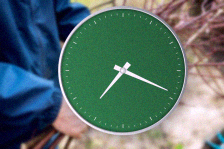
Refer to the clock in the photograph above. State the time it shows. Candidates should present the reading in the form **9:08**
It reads **7:19**
